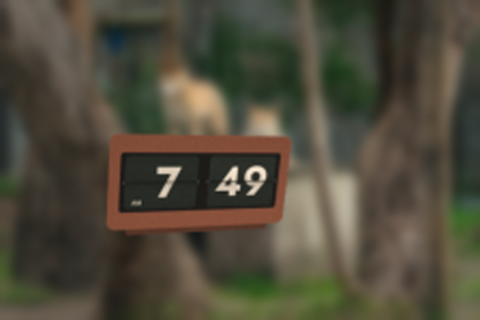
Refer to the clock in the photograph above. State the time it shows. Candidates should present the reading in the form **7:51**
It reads **7:49**
